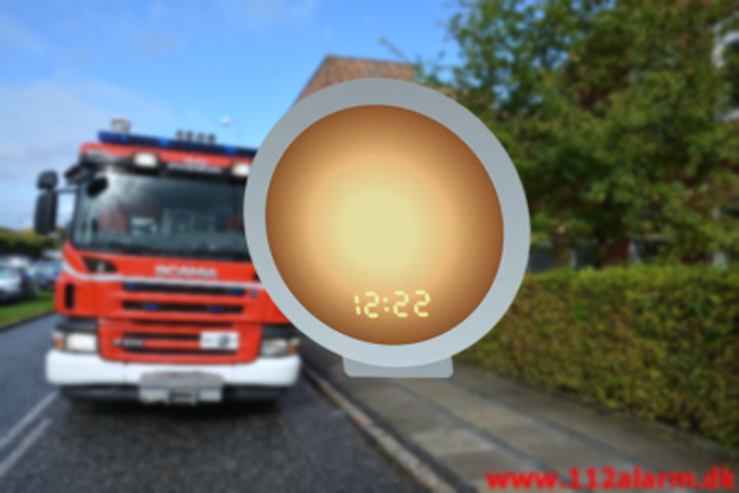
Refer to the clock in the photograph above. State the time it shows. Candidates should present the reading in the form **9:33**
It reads **12:22**
